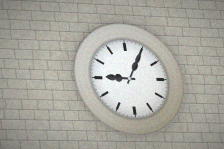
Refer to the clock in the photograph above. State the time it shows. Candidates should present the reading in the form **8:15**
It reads **9:05**
